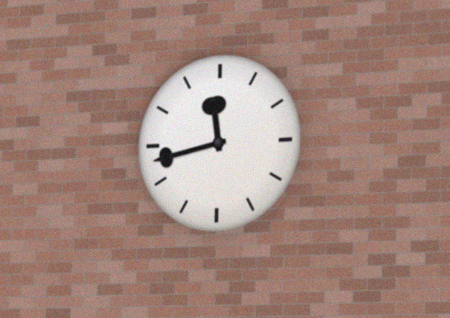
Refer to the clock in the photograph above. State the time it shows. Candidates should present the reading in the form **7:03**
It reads **11:43**
